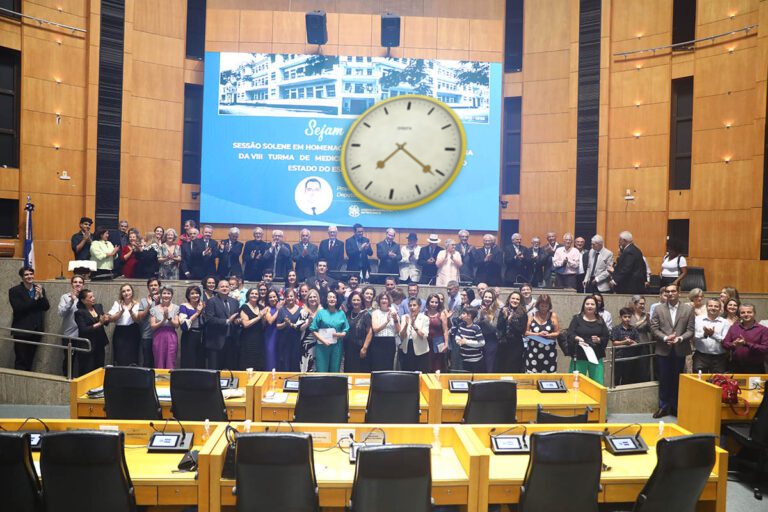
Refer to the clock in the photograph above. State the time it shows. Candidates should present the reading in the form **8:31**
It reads **7:21**
